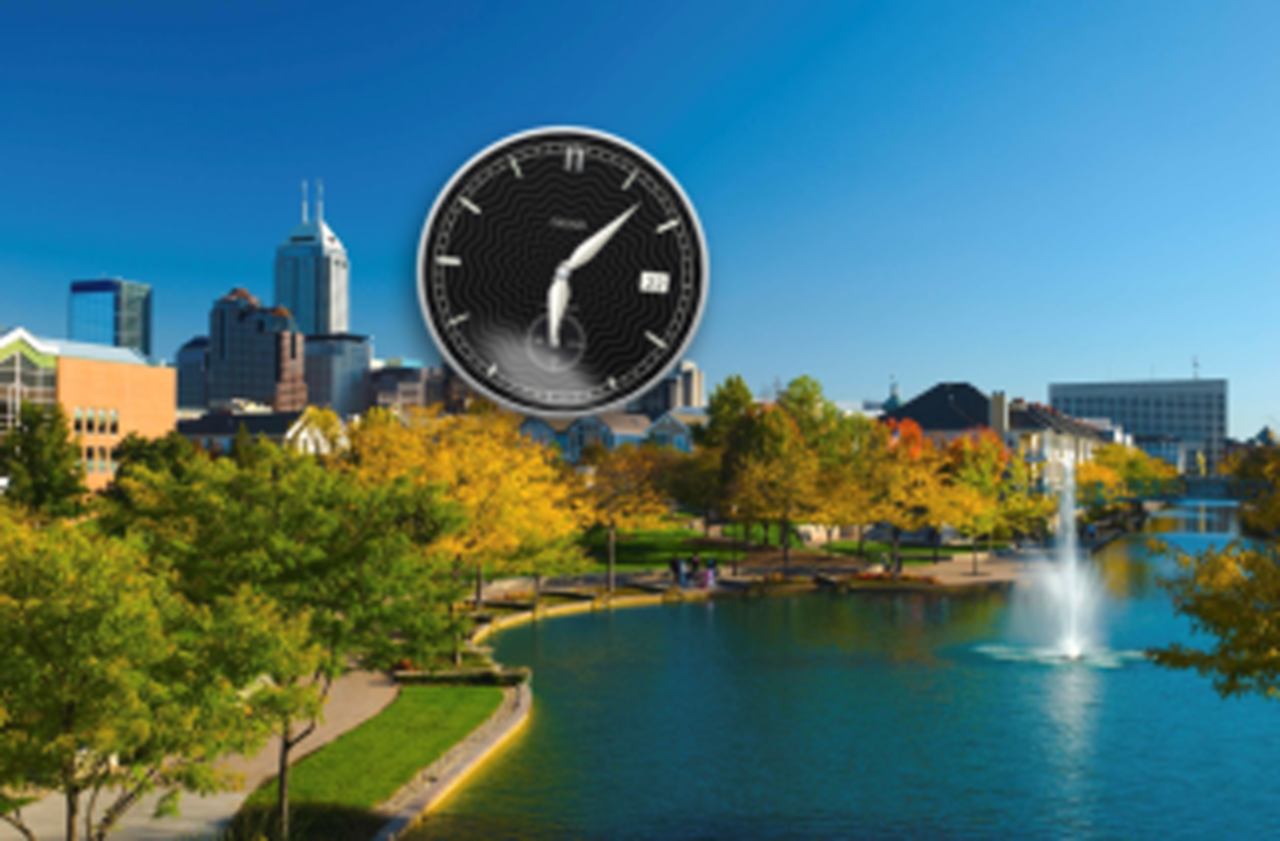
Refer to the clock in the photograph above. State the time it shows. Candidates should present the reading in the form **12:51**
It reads **6:07**
